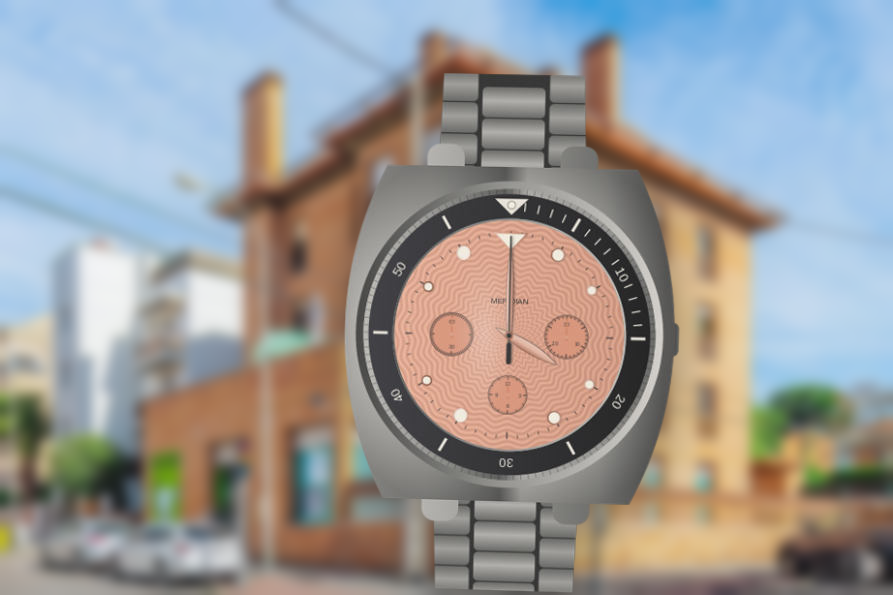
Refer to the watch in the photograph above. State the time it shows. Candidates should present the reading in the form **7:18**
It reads **4:00**
